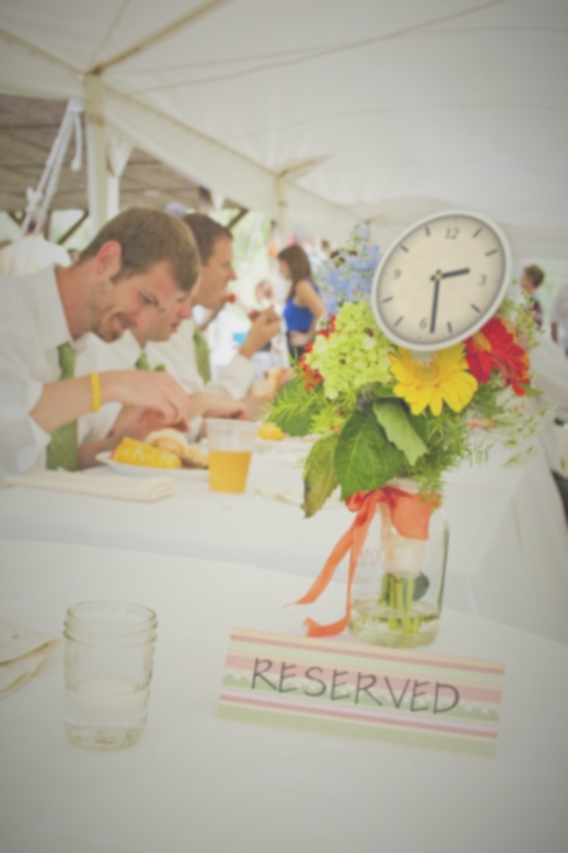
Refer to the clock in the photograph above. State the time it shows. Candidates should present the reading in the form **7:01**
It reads **2:28**
